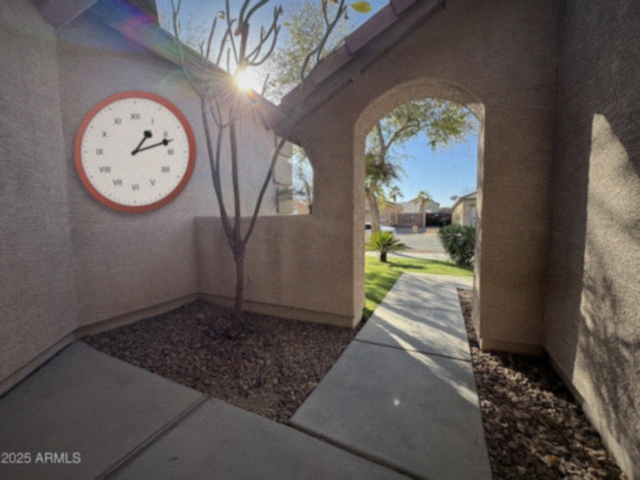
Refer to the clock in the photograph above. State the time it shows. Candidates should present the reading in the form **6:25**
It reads **1:12**
